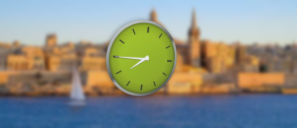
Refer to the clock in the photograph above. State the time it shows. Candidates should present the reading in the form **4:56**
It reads **7:45**
